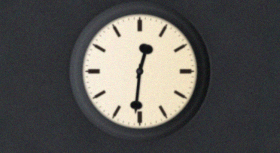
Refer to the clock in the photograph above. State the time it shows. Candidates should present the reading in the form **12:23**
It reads **12:31**
